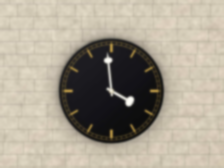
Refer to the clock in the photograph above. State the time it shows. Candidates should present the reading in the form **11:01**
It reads **3:59**
